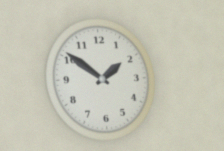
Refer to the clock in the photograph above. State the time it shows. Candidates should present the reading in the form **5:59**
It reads **1:51**
